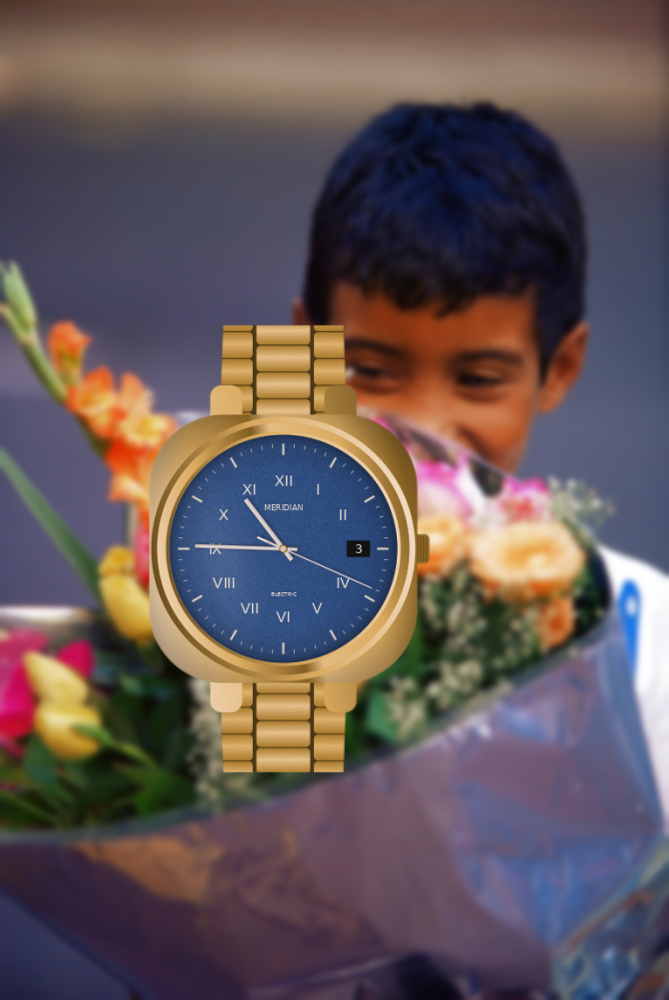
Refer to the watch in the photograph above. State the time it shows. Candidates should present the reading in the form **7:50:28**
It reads **10:45:19**
